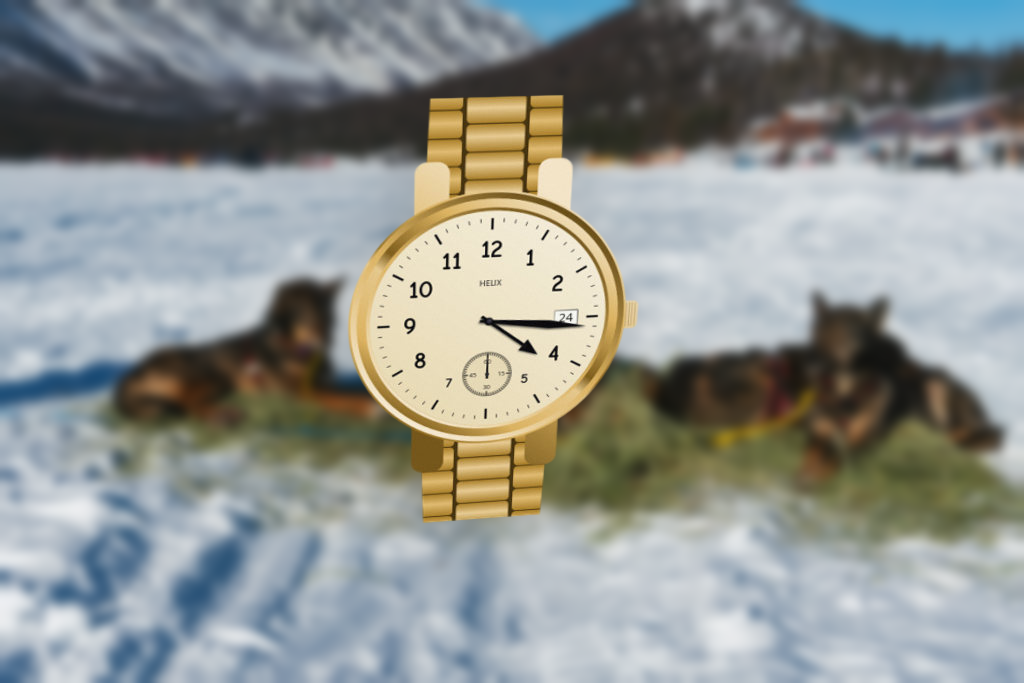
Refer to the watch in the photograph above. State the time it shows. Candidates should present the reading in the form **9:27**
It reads **4:16**
